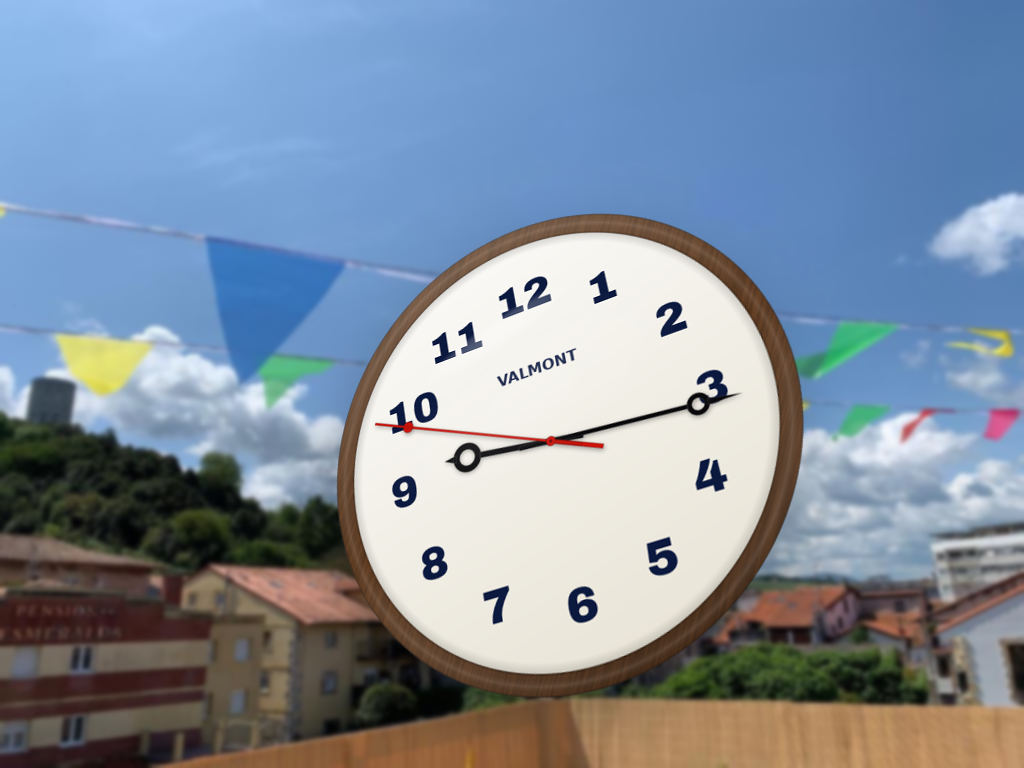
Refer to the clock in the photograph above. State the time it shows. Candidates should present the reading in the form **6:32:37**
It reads **9:15:49**
